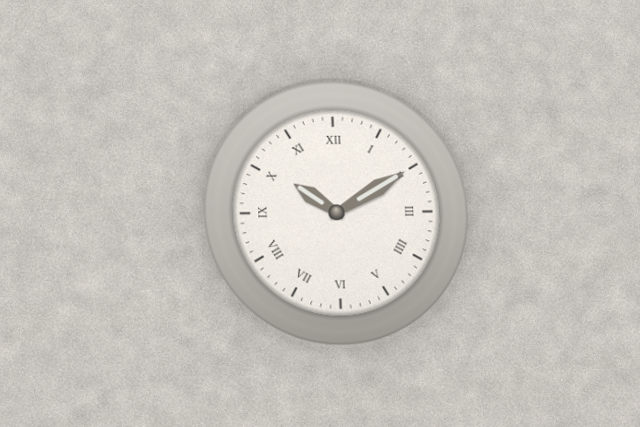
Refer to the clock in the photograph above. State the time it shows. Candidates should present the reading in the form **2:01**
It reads **10:10**
